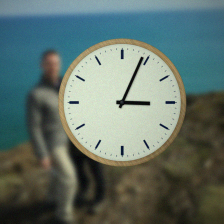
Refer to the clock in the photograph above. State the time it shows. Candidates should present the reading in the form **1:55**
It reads **3:04**
